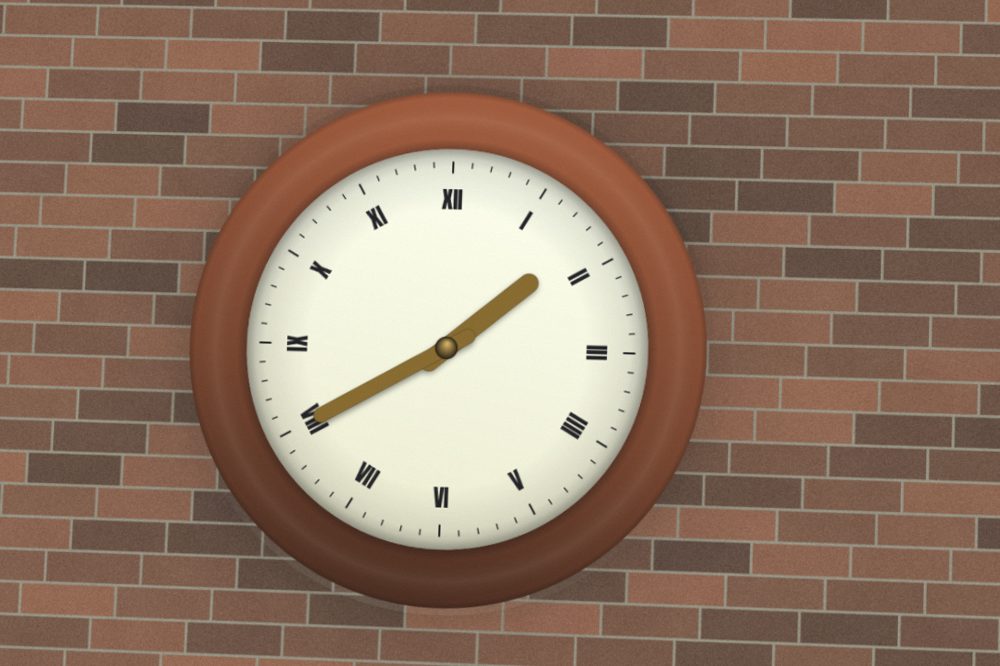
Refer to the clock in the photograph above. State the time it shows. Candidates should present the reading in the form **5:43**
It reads **1:40**
